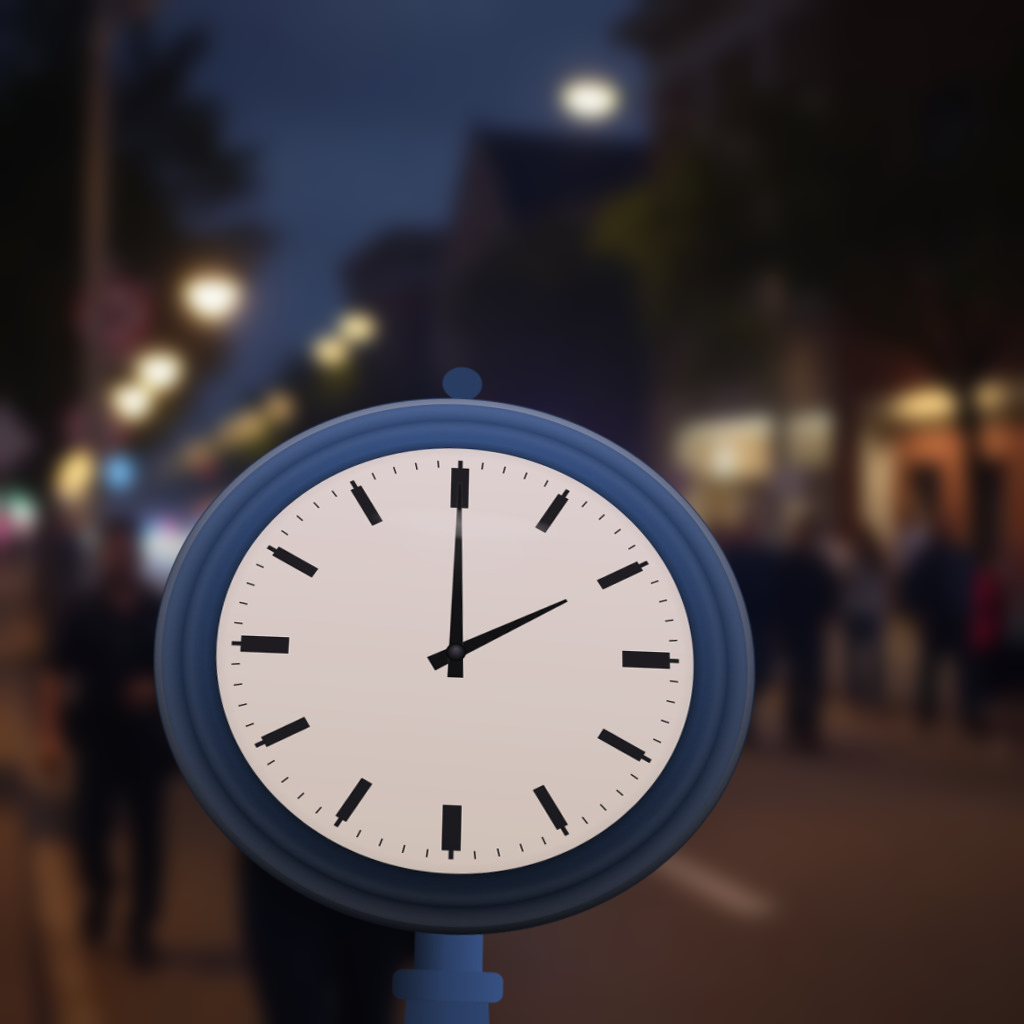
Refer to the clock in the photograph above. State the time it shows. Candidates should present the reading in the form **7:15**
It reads **2:00**
